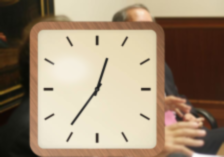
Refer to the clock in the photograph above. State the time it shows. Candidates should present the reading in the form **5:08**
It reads **12:36**
